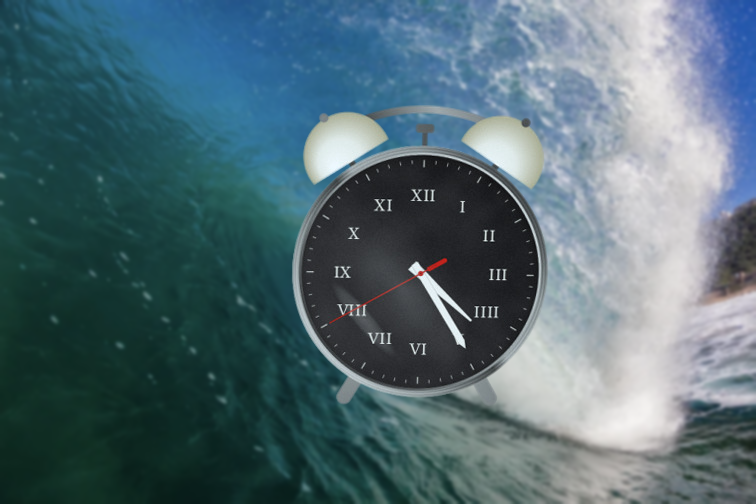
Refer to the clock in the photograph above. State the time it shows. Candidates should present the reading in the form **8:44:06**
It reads **4:24:40**
